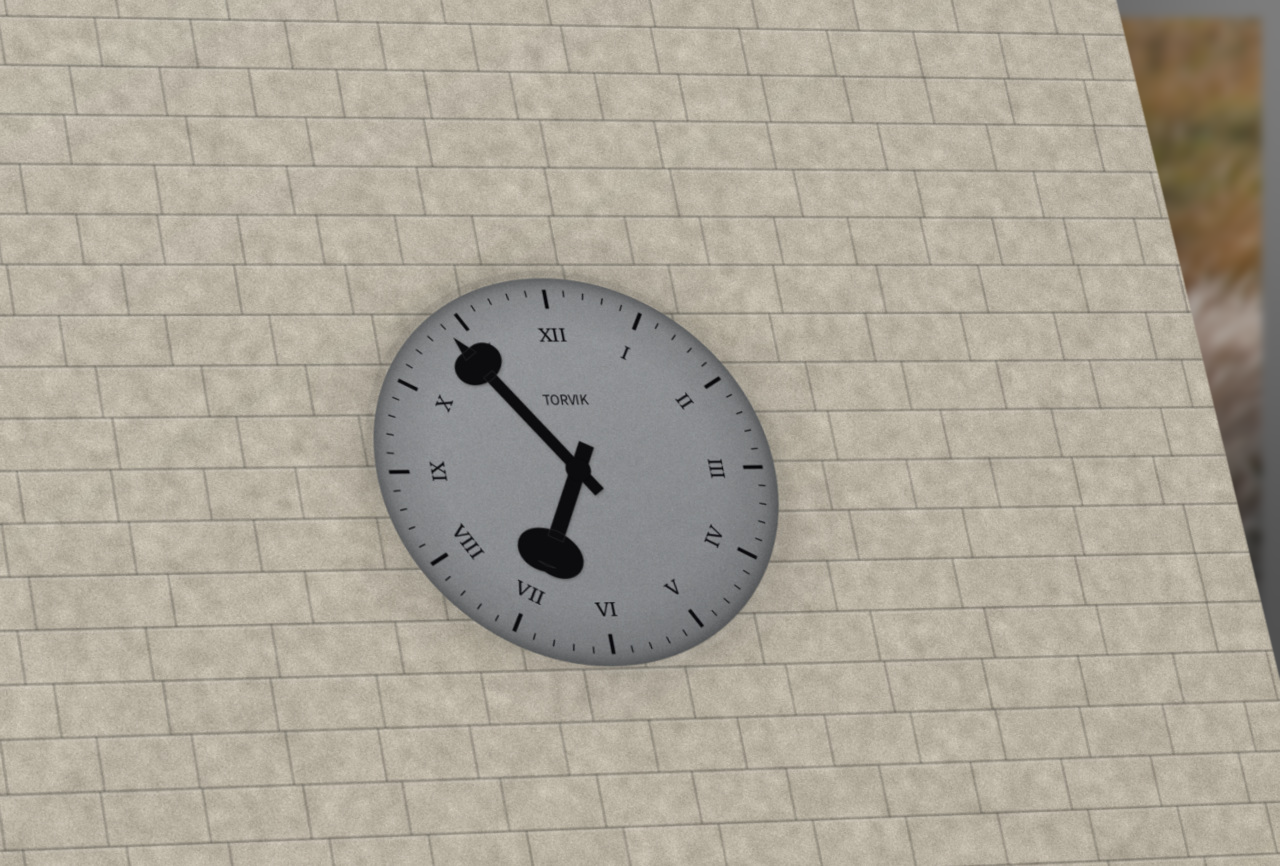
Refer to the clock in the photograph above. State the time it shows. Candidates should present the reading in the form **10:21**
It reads **6:54**
